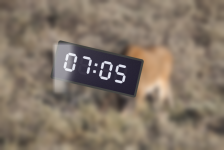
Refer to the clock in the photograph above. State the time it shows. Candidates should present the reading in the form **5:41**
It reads **7:05**
